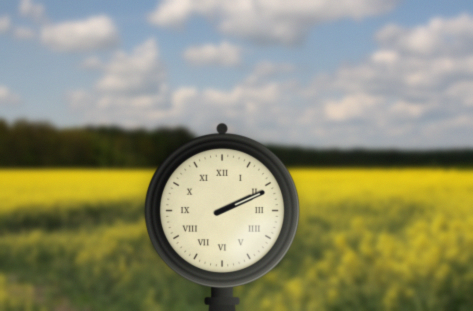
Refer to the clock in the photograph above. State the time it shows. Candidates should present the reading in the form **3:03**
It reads **2:11**
